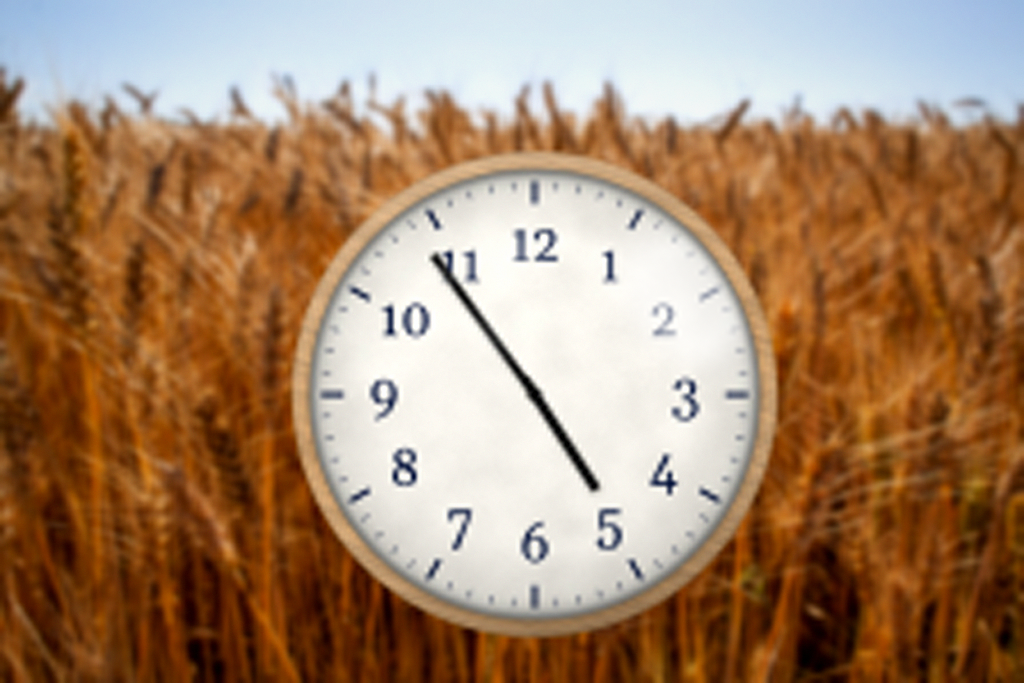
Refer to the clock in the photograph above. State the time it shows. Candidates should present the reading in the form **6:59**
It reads **4:54**
